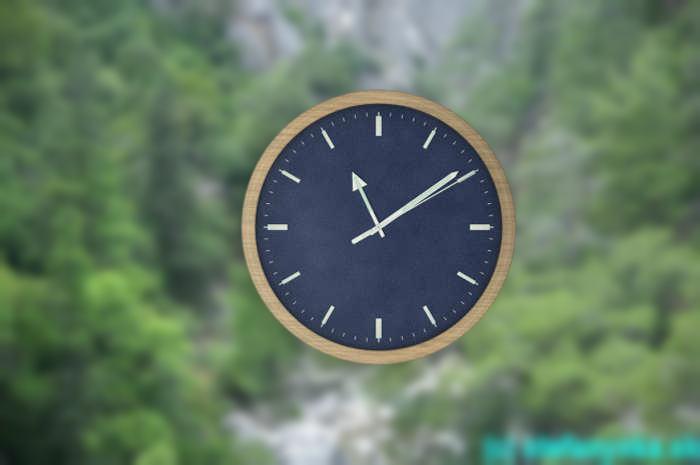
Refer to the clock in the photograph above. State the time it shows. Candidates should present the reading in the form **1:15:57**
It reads **11:09:10**
